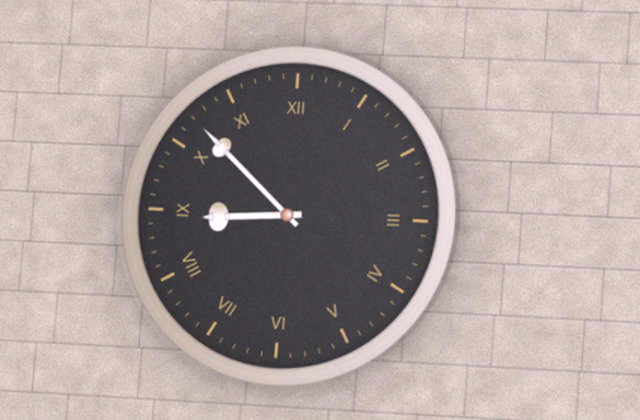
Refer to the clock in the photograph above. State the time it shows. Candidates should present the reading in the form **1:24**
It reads **8:52**
